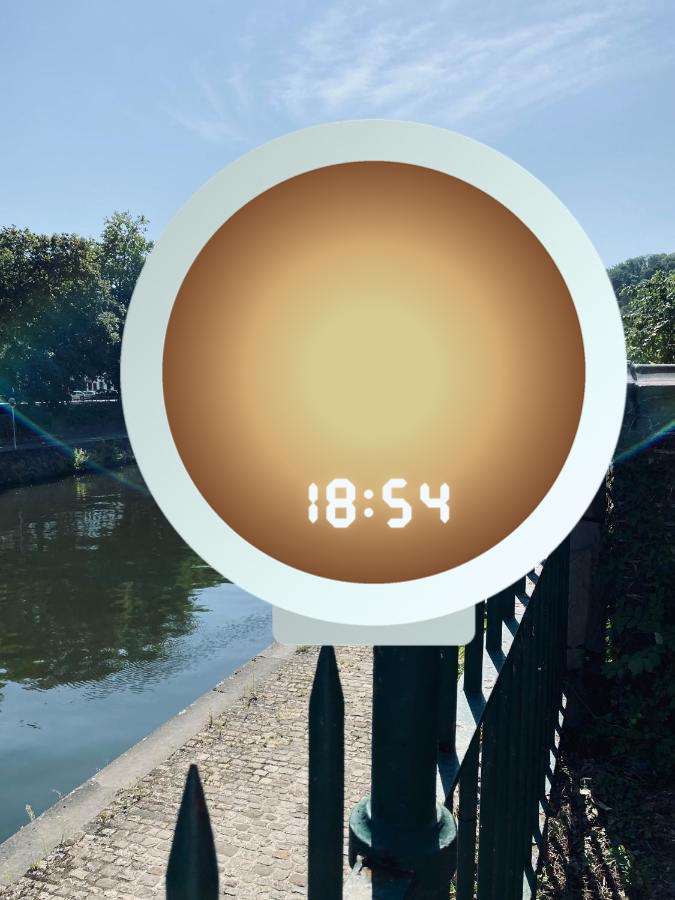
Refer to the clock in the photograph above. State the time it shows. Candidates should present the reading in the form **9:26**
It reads **18:54**
